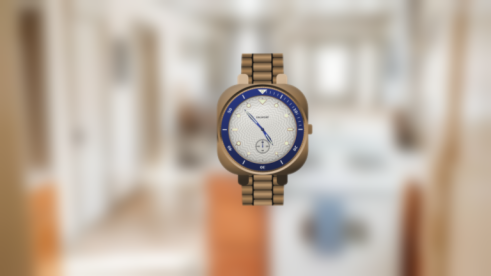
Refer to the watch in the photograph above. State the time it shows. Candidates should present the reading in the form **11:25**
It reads **4:53**
